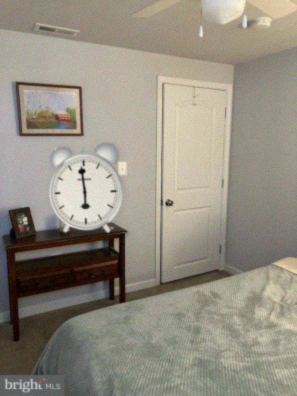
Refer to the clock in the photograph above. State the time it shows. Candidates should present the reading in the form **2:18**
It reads **5:59**
